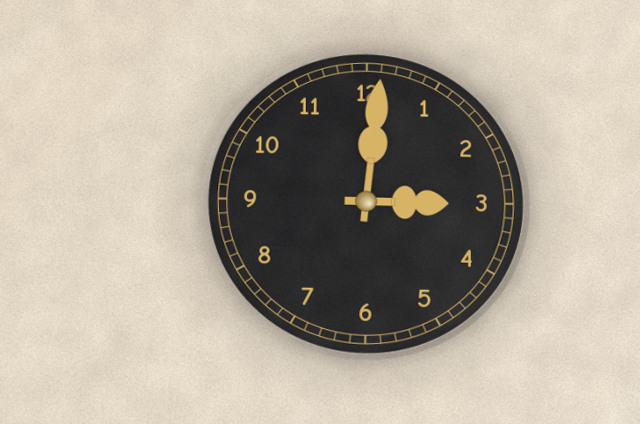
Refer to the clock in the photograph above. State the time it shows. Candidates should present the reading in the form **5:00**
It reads **3:01**
